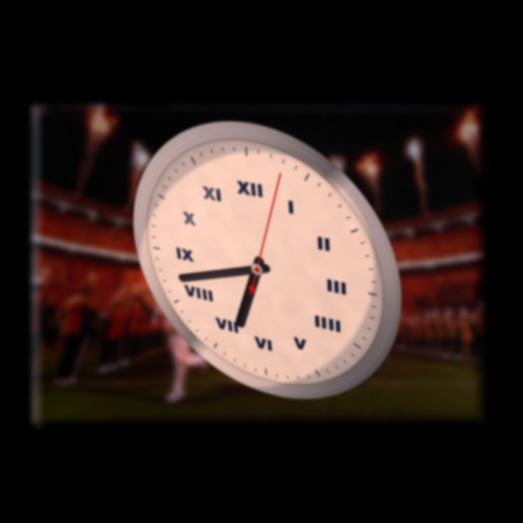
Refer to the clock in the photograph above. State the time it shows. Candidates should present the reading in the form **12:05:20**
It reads **6:42:03**
